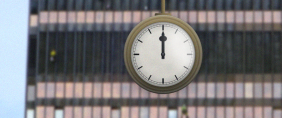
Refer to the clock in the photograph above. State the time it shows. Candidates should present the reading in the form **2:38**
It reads **12:00**
